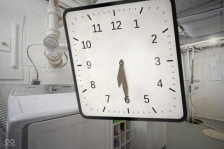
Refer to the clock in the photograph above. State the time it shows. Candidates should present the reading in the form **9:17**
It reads **6:30**
